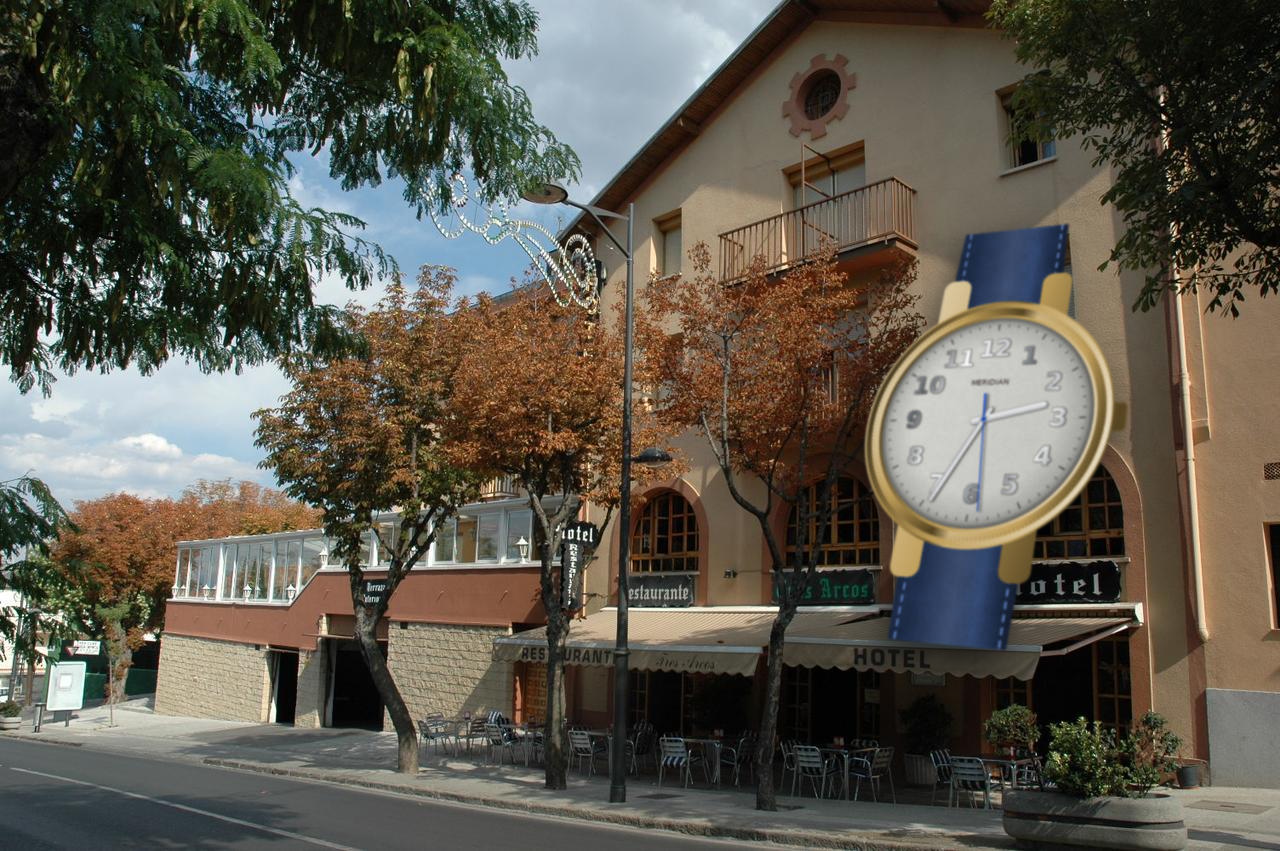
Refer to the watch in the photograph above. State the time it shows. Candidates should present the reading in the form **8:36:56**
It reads **2:34:29**
